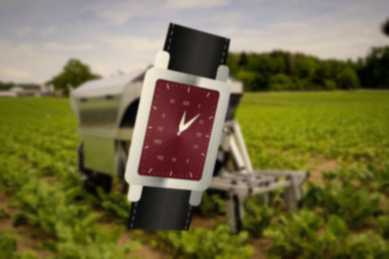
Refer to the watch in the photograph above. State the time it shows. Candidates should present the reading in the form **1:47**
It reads **12:07**
